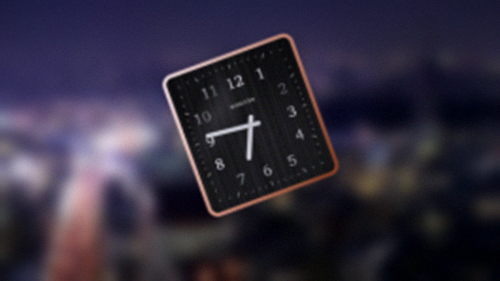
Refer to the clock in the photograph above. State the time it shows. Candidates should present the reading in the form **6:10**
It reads **6:46**
